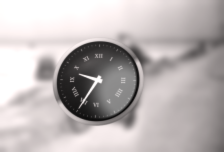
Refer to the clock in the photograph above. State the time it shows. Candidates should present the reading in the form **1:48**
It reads **9:35**
